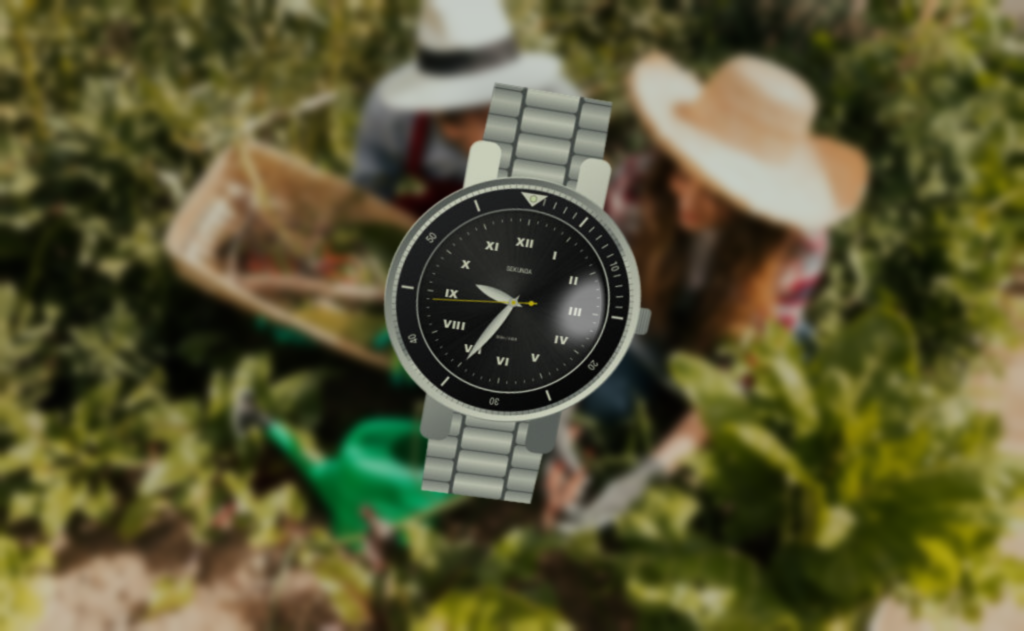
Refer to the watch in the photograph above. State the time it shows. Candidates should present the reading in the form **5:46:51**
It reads **9:34:44**
